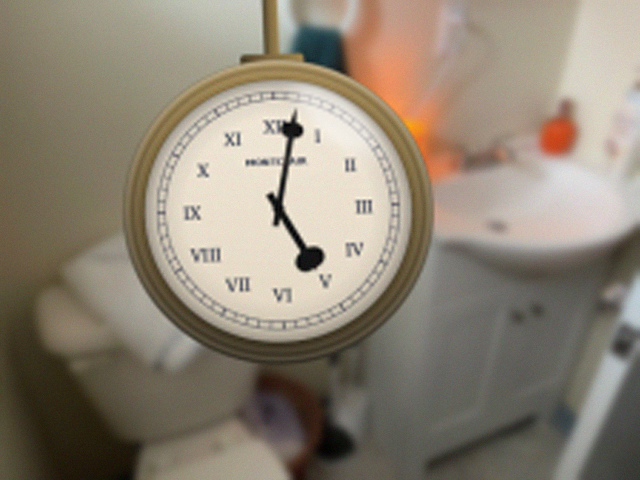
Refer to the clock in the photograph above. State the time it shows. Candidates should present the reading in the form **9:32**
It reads **5:02**
